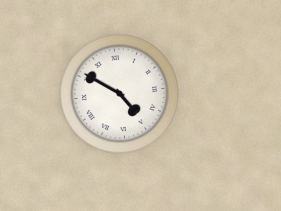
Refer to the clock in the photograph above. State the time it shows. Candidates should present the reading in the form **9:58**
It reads **4:51**
